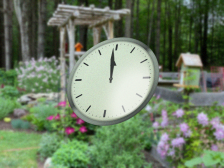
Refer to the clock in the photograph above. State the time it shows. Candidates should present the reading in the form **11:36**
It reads **11:59**
